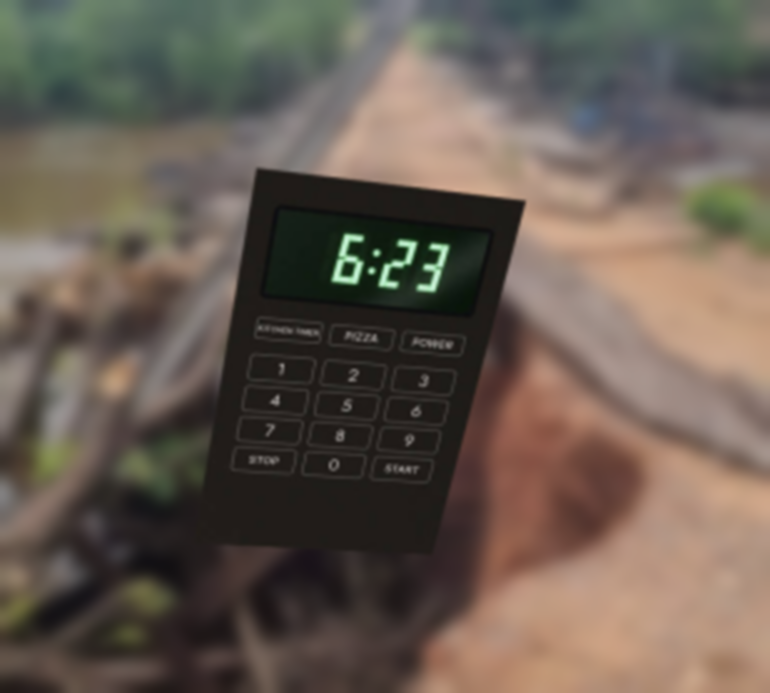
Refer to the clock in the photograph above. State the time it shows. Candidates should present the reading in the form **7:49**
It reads **6:23**
